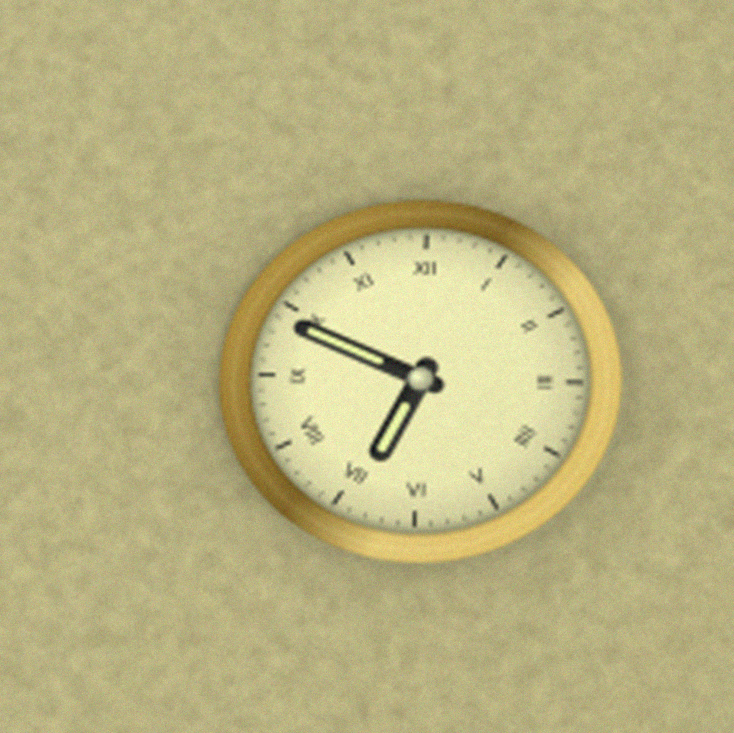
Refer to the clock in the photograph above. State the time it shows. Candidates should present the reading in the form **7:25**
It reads **6:49**
